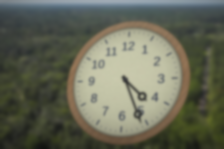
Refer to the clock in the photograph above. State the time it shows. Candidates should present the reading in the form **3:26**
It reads **4:26**
